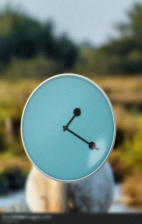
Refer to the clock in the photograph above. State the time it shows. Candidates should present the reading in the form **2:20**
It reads **1:20**
